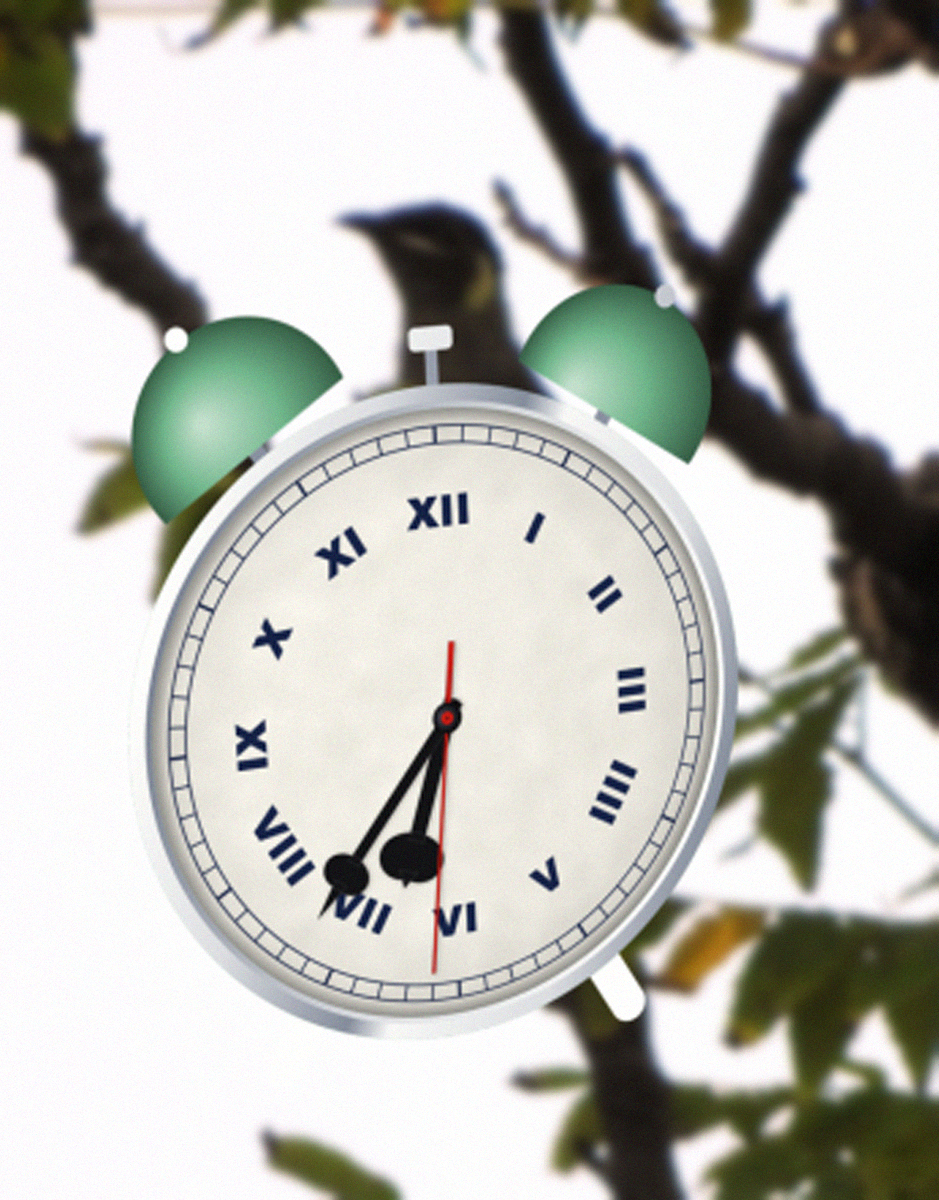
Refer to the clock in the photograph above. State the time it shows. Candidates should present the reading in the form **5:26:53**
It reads **6:36:31**
